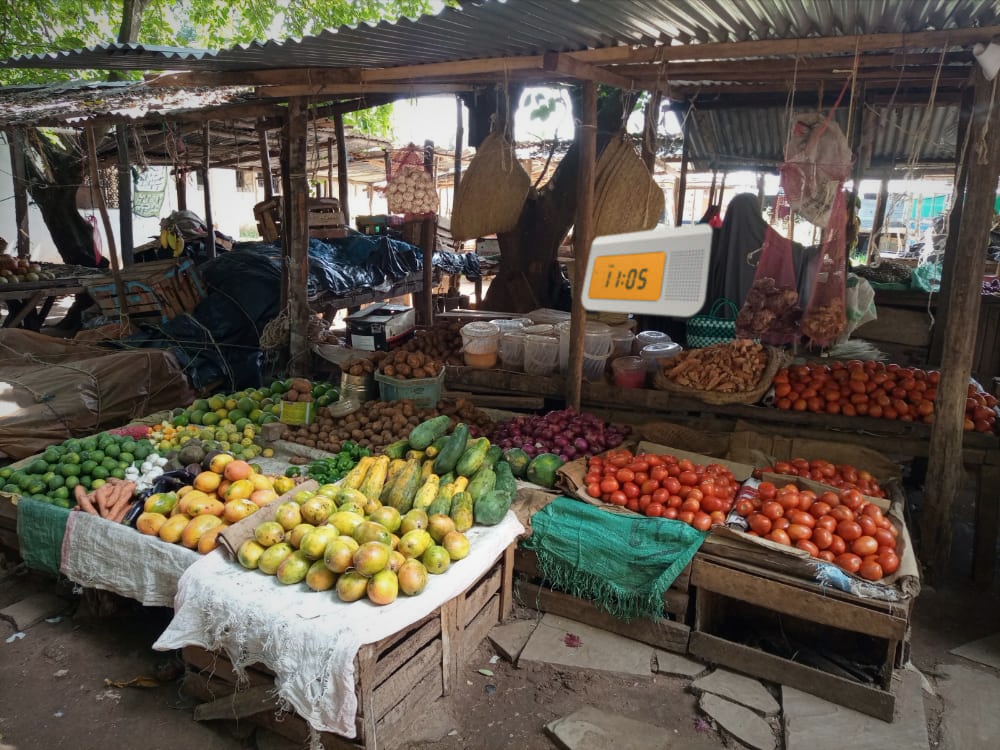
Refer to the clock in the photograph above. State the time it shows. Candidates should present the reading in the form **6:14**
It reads **11:05**
